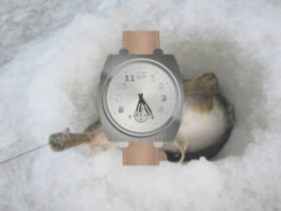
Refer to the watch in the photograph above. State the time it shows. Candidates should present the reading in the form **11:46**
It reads **6:25**
